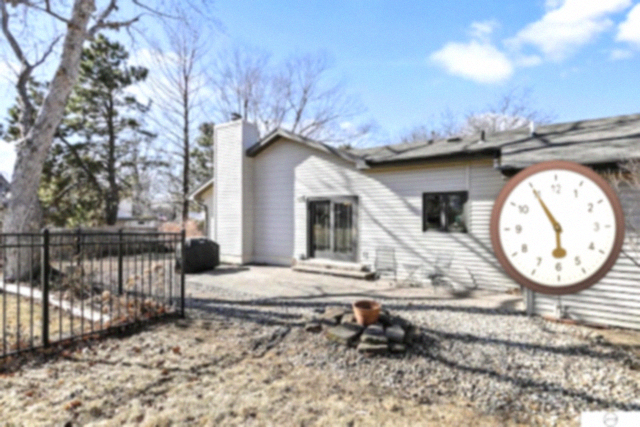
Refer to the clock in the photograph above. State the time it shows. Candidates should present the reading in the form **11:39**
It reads **5:55**
